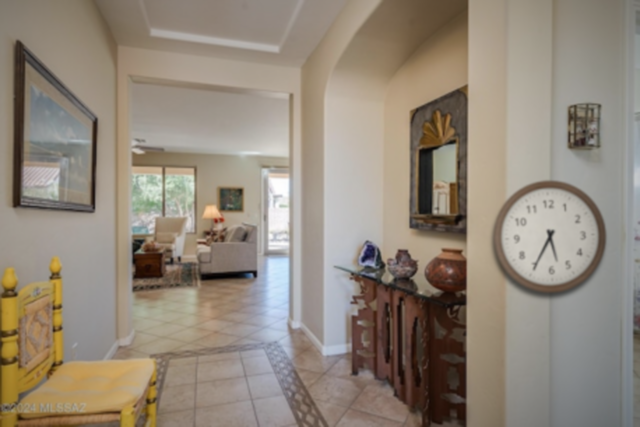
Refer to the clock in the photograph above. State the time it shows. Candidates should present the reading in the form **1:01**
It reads **5:35**
